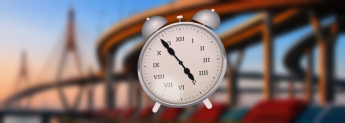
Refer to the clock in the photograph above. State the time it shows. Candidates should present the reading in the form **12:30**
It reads **4:54**
